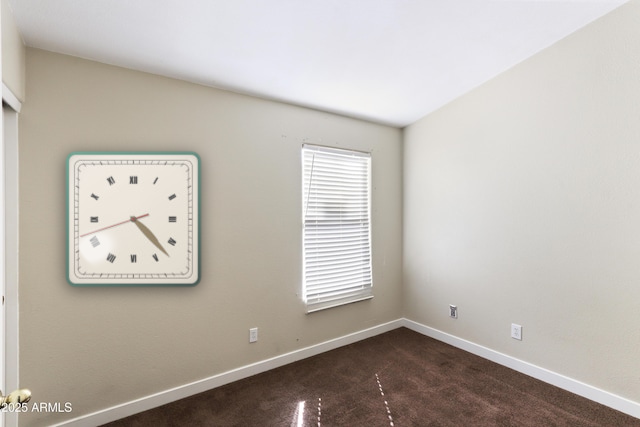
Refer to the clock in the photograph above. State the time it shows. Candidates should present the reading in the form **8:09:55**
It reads **4:22:42**
